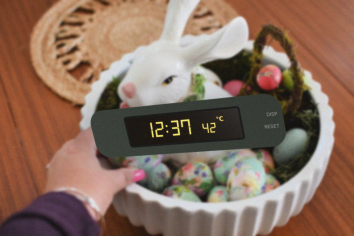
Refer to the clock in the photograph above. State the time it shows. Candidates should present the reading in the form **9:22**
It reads **12:37**
